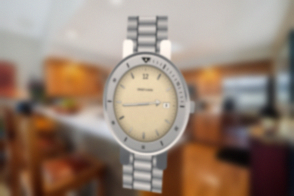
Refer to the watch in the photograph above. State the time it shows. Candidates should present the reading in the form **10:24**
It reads **2:44**
